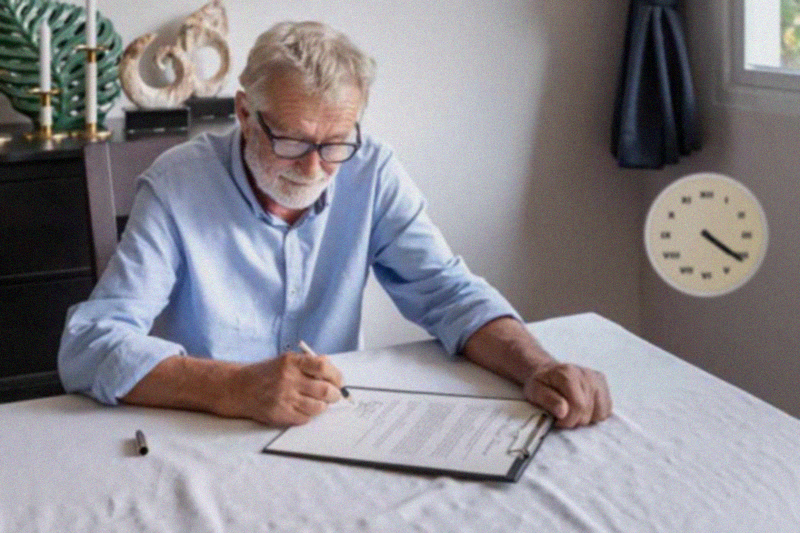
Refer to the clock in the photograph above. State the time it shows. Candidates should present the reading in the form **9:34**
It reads **4:21**
